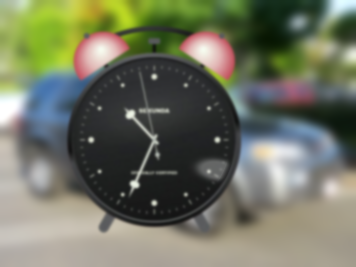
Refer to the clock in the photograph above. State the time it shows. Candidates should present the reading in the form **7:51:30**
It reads **10:33:58**
